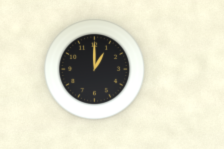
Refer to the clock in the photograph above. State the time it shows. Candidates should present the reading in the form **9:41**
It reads **1:00**
